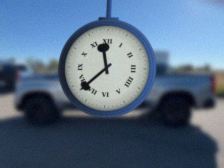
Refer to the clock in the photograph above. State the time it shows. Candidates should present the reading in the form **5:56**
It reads **11:38**
